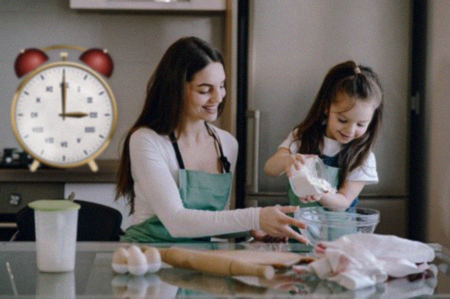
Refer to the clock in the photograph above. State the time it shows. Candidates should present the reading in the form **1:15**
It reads **3:00**
